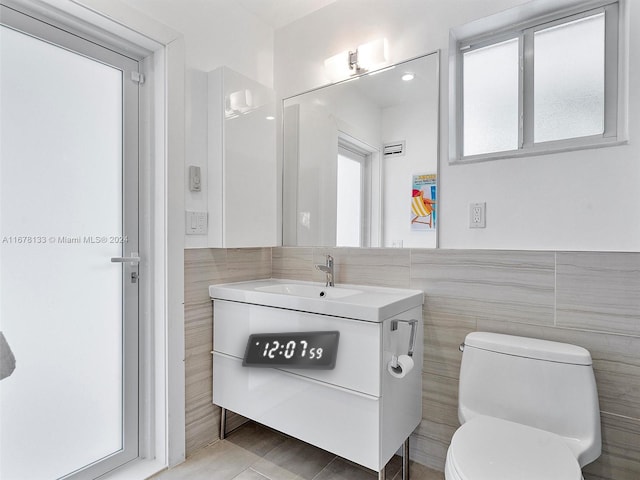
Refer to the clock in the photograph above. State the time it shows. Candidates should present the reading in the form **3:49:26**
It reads **12:07:59**
